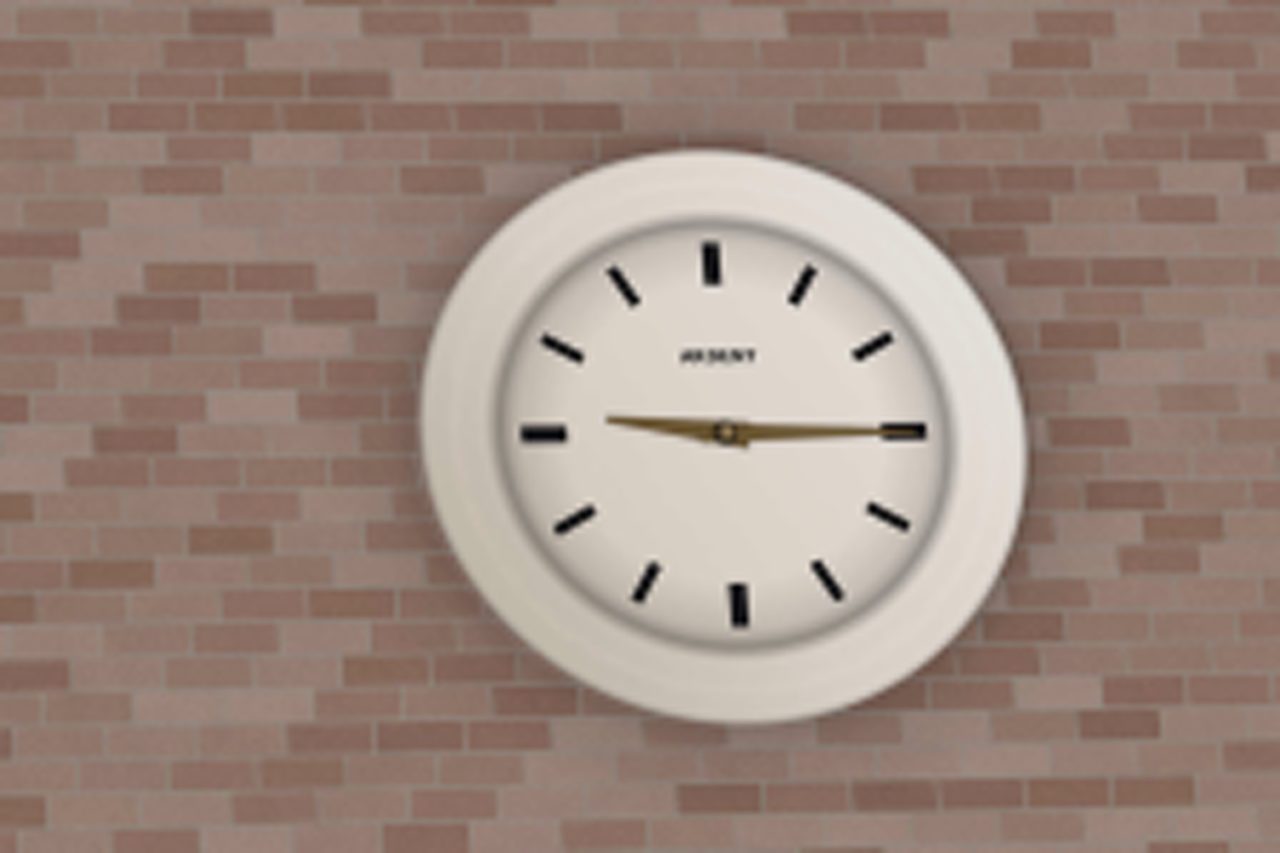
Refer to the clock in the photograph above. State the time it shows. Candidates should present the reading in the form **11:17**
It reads **9:15**
